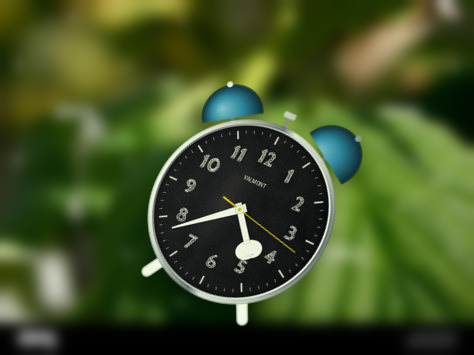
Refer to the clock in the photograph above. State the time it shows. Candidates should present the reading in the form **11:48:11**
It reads **4:38:17**
